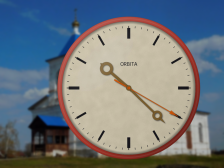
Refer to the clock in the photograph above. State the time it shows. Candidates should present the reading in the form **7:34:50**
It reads **10:22:20**
